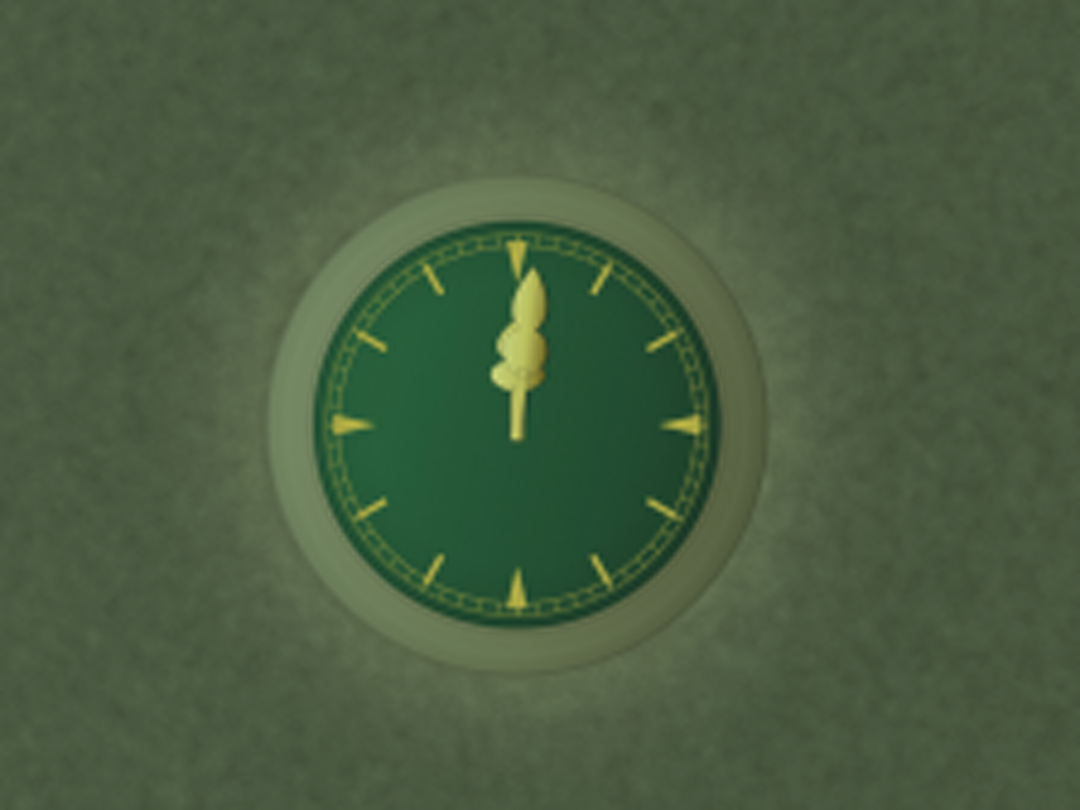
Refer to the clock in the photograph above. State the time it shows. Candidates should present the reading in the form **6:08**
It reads **12:01**
